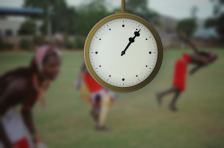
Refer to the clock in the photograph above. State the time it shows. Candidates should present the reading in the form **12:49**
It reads **1:06**
